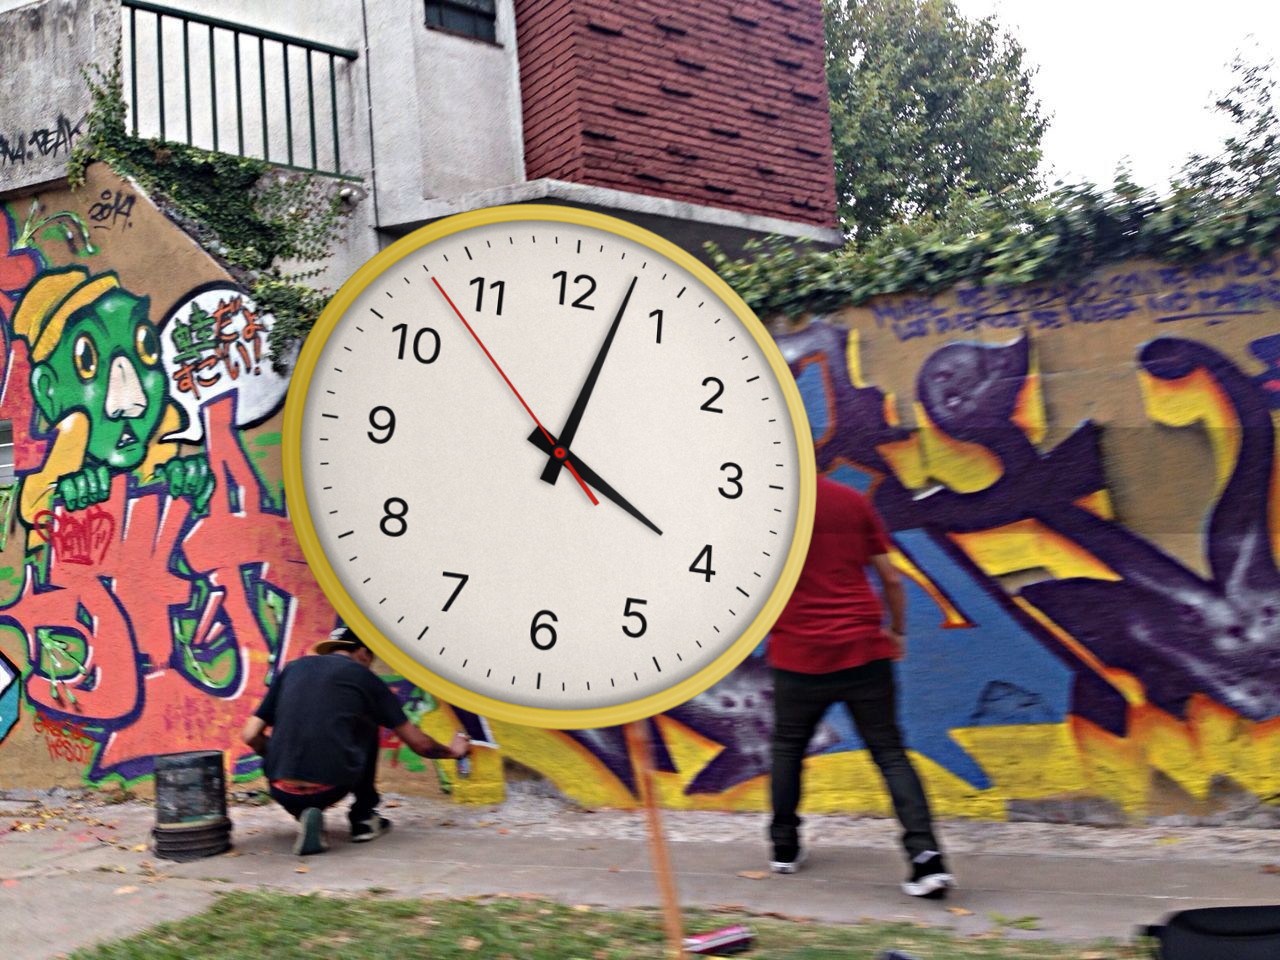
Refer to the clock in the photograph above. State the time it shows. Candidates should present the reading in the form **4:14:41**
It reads **4:02:53**
